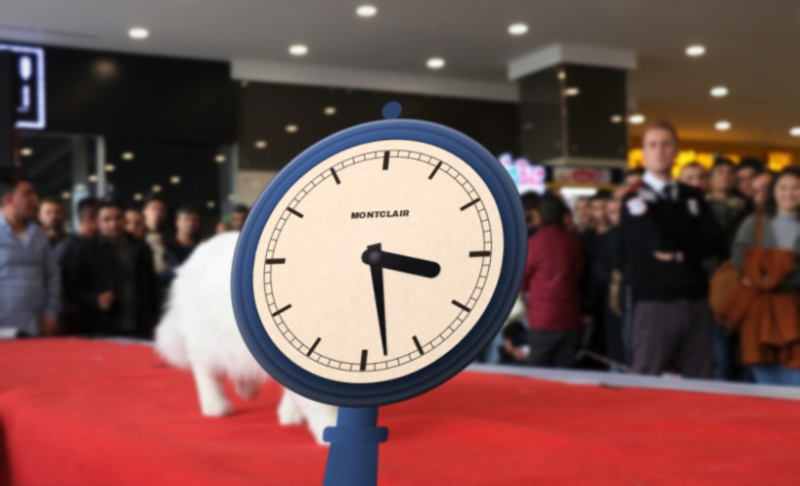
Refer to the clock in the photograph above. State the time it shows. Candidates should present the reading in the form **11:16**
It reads **3:28**
